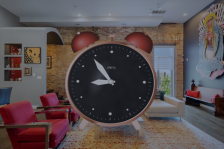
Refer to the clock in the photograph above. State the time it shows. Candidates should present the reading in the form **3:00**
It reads **8:54**
